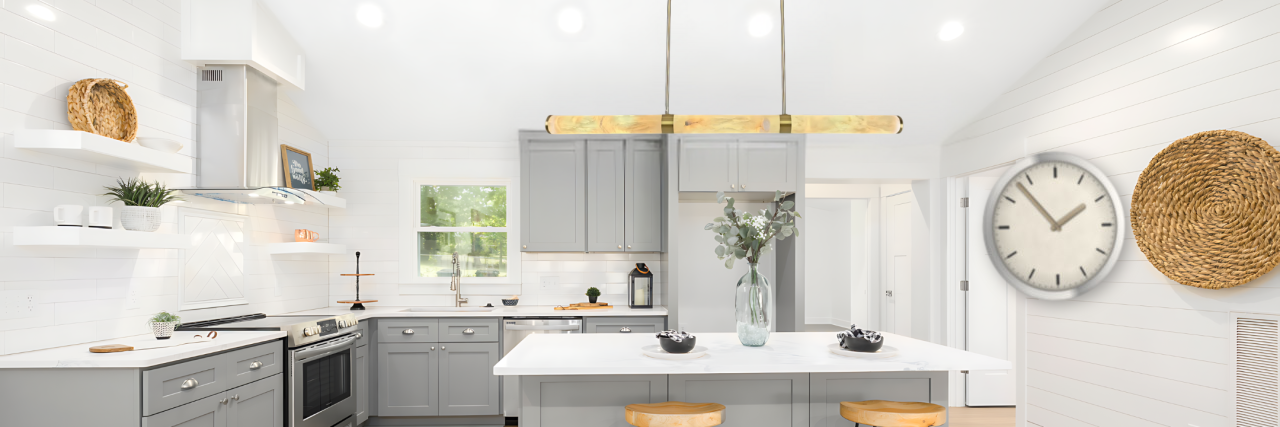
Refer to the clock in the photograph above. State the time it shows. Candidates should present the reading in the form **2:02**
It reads **1:53**
